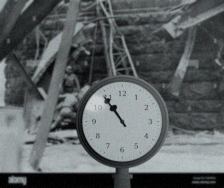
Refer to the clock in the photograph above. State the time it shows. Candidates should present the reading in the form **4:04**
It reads **10:54**
